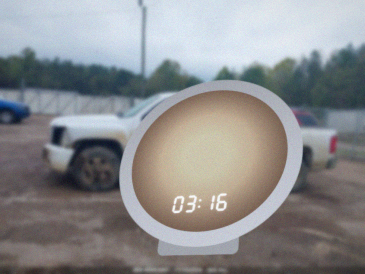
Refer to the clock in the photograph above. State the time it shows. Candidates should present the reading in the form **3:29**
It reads **3:16**
